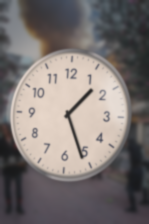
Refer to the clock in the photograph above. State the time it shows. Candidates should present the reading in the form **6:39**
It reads **1:26**
